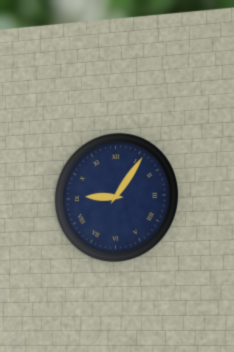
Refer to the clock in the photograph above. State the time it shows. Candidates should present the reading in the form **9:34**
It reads **9:06**
